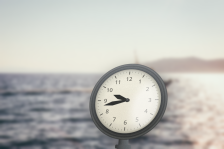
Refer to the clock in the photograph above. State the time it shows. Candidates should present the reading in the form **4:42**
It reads **9:43**
